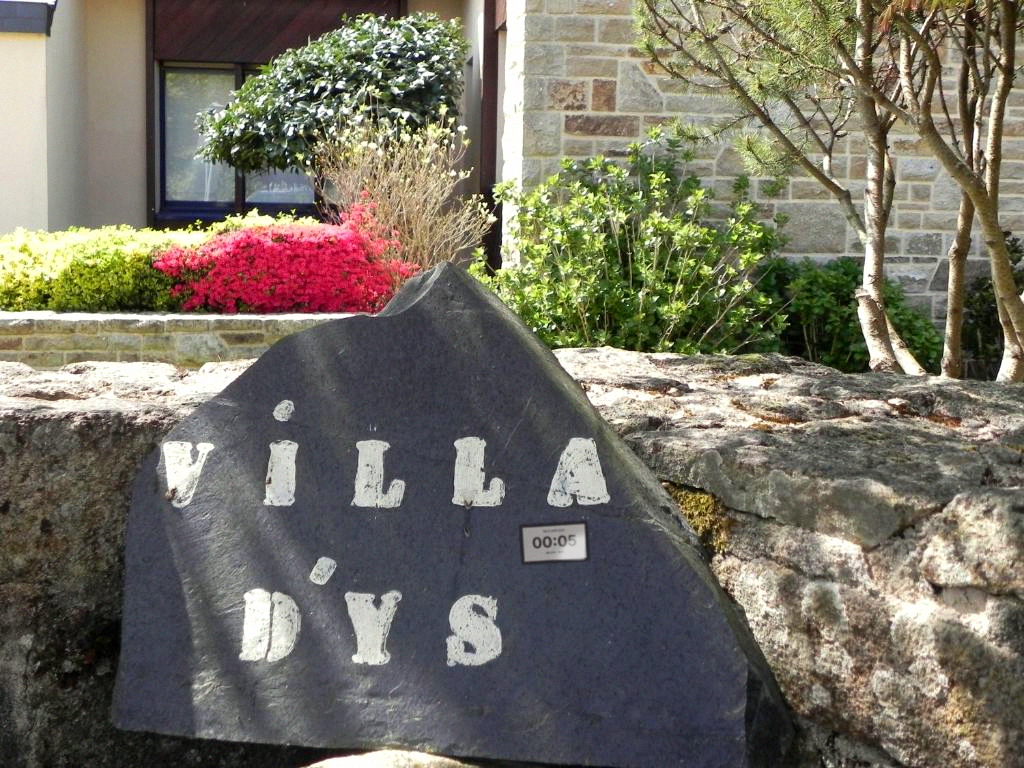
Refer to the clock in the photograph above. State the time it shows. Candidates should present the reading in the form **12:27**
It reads **0:05**
